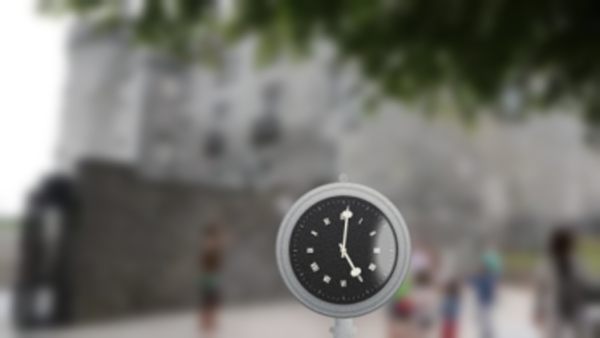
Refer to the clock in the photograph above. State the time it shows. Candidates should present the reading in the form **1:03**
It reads **5:01**
